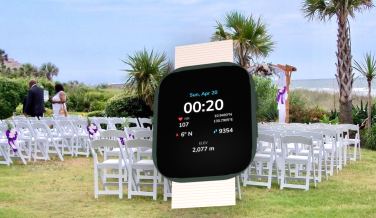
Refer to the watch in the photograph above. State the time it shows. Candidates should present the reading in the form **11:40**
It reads **0:20**
